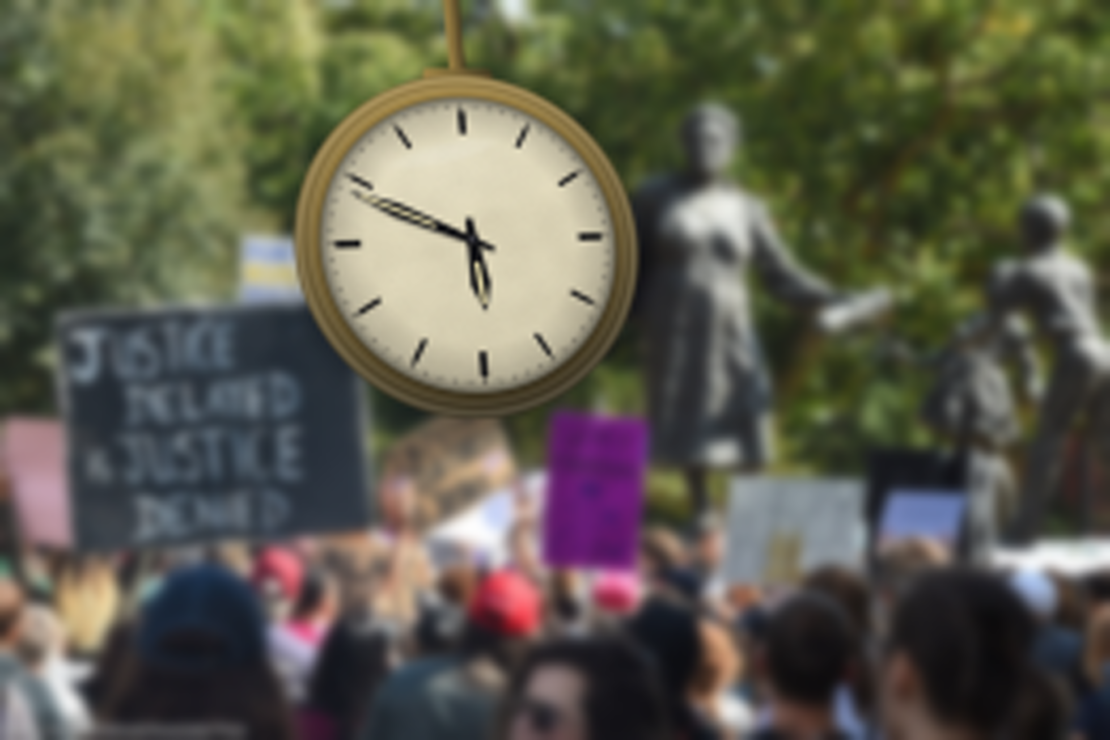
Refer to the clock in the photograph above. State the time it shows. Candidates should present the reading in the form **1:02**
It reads **5:49**
